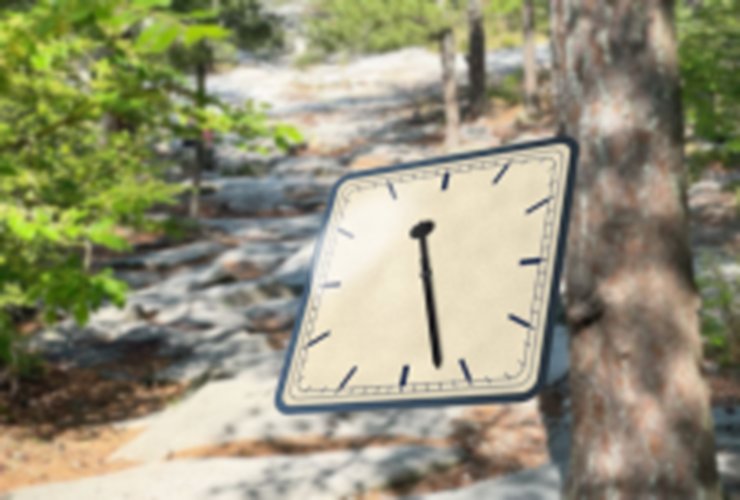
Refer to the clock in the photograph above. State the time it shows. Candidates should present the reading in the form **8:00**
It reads **11:27**
